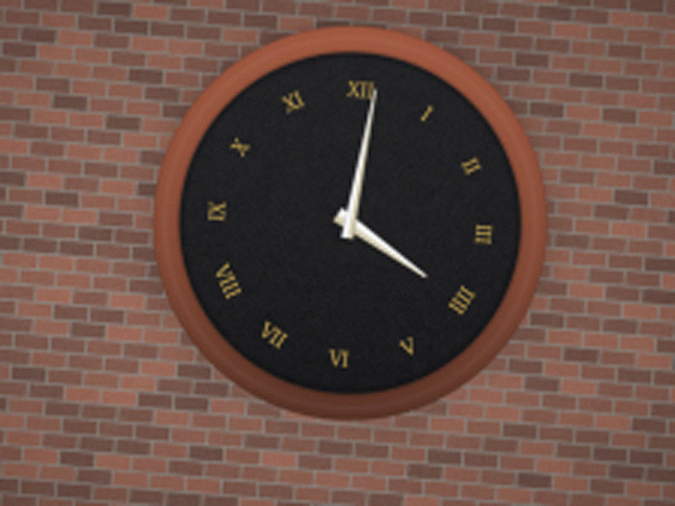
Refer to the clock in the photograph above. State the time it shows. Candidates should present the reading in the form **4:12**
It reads **4:01**
